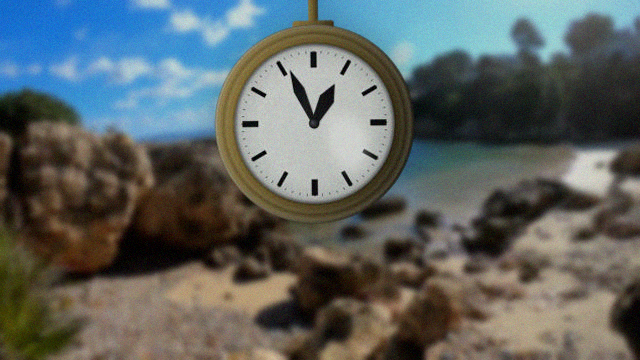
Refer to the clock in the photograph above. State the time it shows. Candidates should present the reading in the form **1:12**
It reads **12:56**
